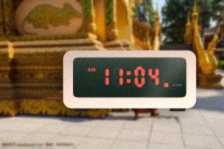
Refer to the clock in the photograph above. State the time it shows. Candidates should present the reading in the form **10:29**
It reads **11:04**
